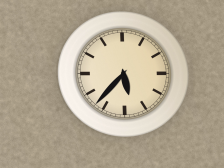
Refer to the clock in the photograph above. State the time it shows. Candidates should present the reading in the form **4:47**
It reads **5:37**
